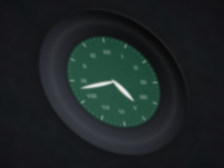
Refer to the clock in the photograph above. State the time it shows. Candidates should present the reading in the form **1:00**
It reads **4:43**
